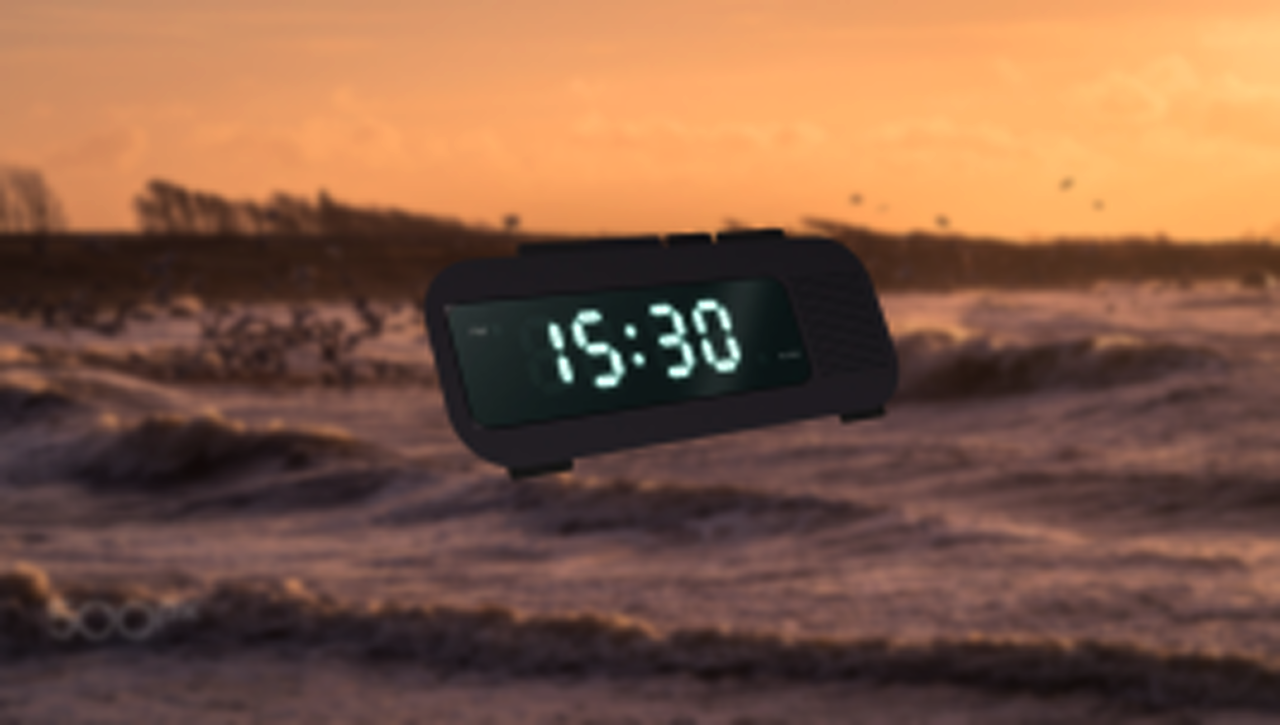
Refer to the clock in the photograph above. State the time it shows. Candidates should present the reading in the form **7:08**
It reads **15:30**
